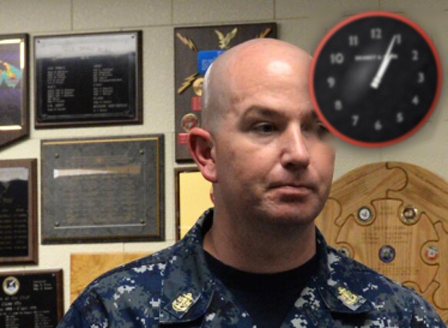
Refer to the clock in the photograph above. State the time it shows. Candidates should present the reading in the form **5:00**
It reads **1:04**
